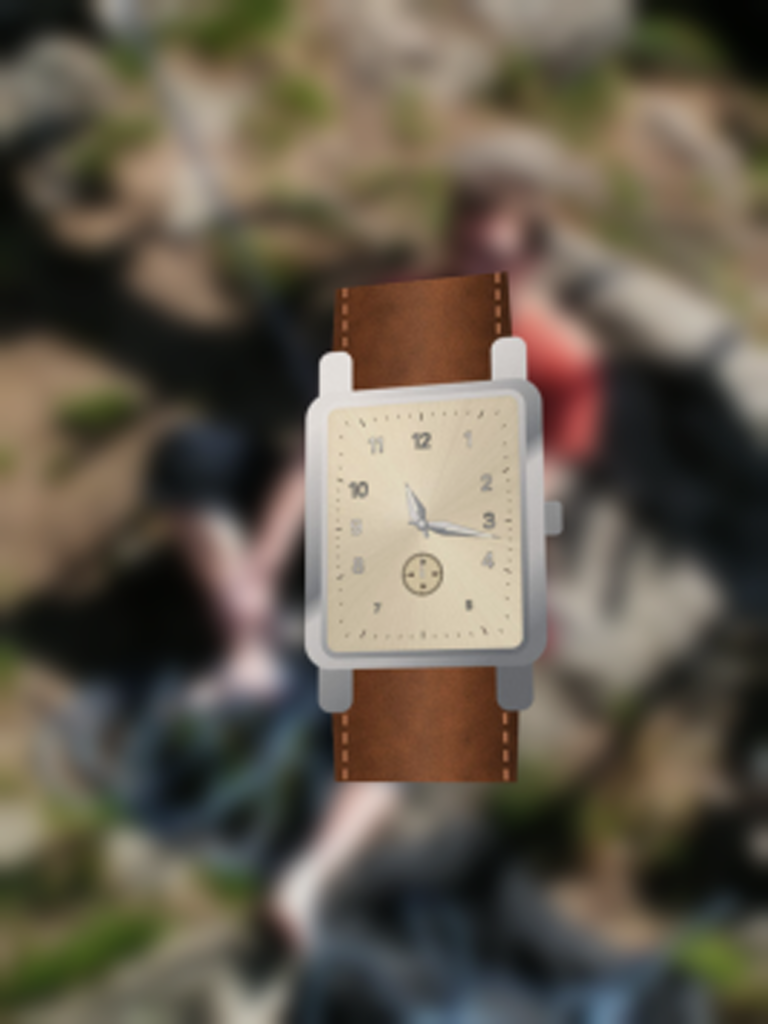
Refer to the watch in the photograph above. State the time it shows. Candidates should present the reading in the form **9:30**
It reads **11:17**
